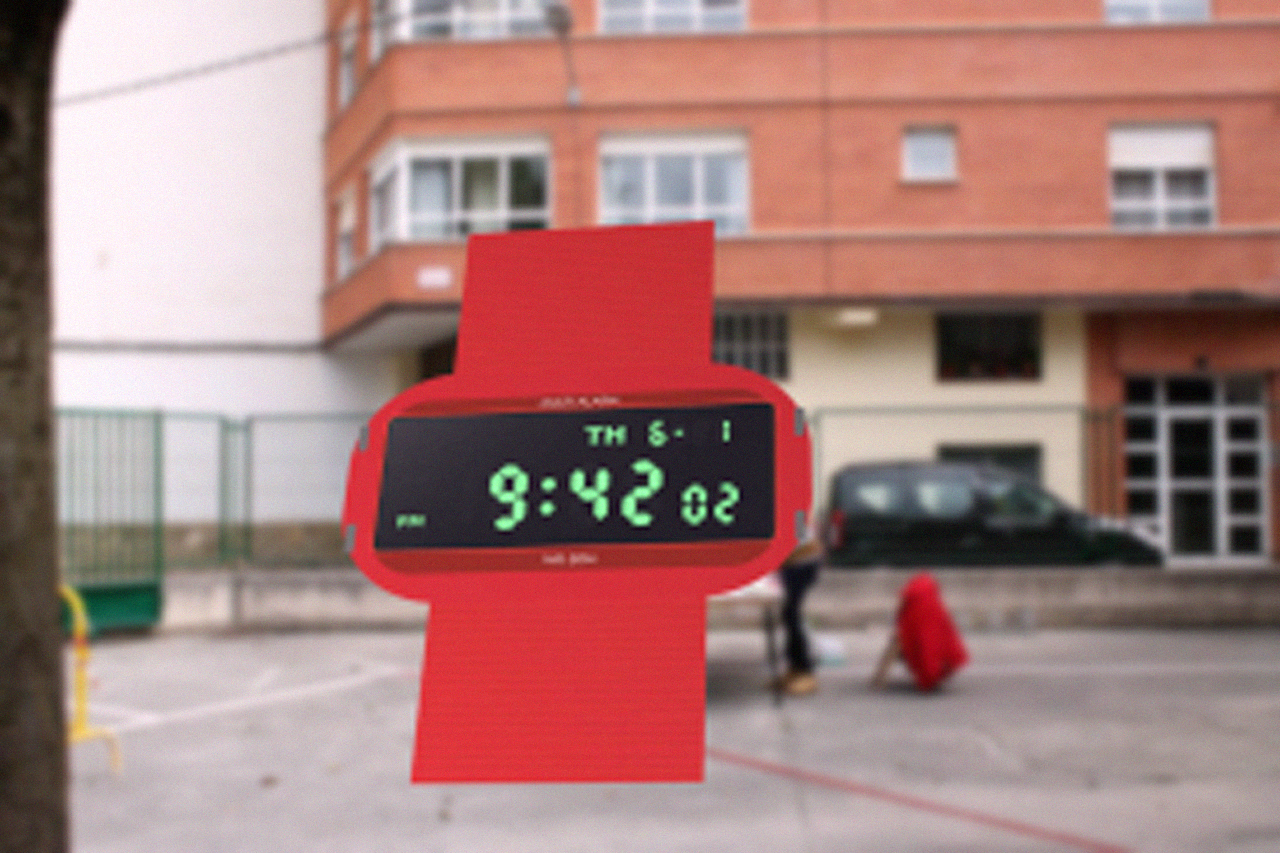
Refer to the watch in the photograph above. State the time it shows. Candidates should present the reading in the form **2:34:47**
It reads **9:42:02**
